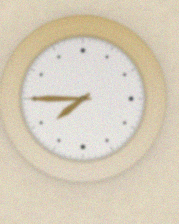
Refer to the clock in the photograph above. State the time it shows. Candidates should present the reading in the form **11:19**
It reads **7:45**
